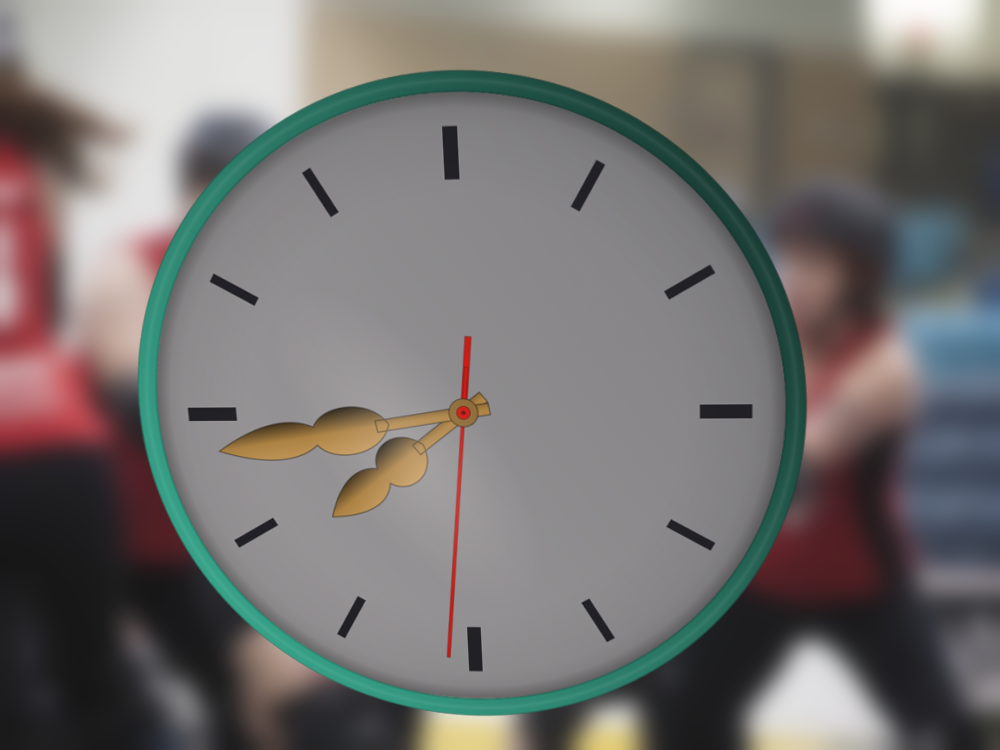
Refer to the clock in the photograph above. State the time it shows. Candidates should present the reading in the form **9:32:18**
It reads **7:43:31**
